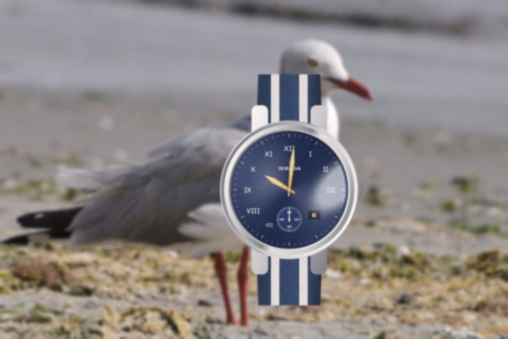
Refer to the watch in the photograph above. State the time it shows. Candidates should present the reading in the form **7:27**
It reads **10:01**
